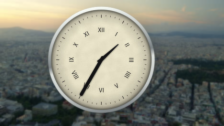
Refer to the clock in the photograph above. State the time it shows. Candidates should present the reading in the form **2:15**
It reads **1:35**
